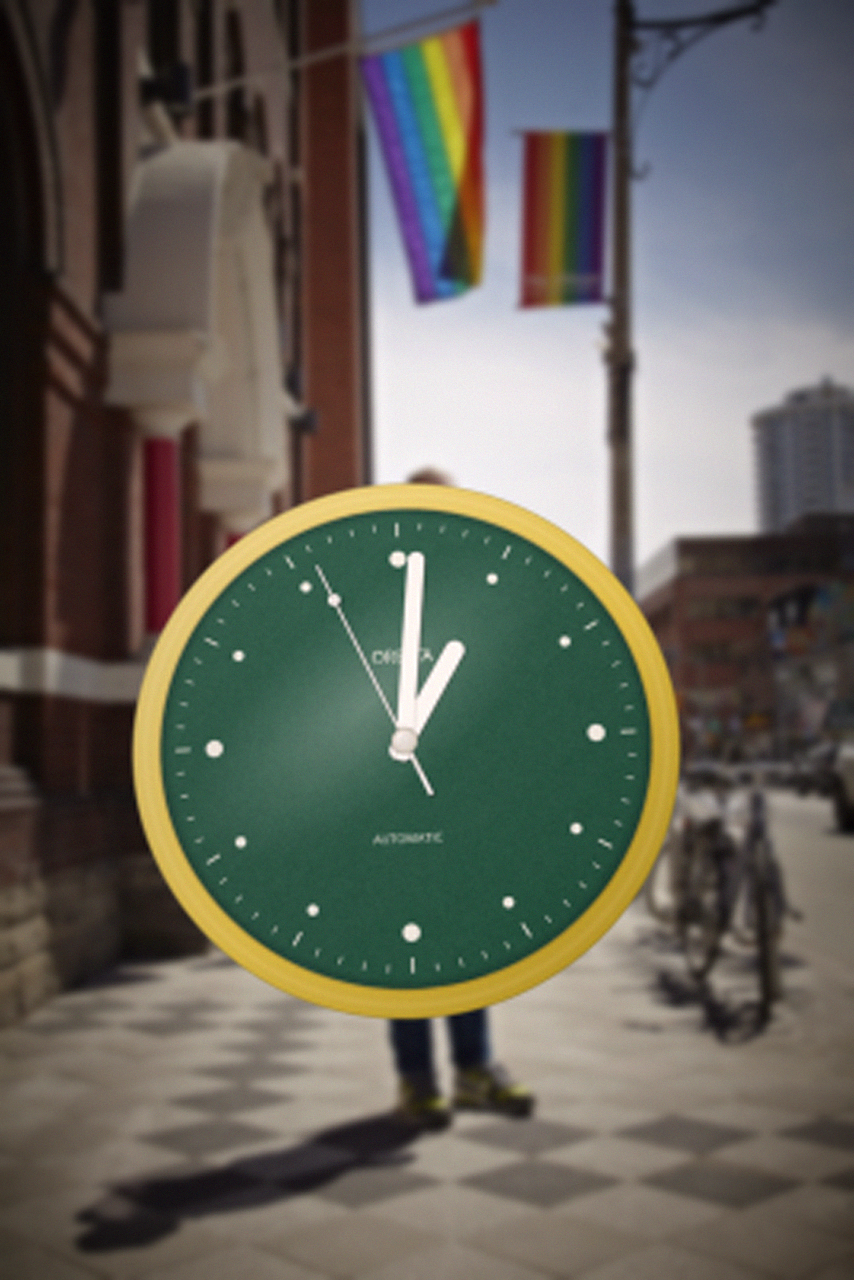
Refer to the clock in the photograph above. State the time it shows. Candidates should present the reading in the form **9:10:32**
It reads **1:00:56**
